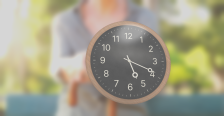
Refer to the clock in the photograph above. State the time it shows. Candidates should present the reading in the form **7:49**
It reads **5:19**
